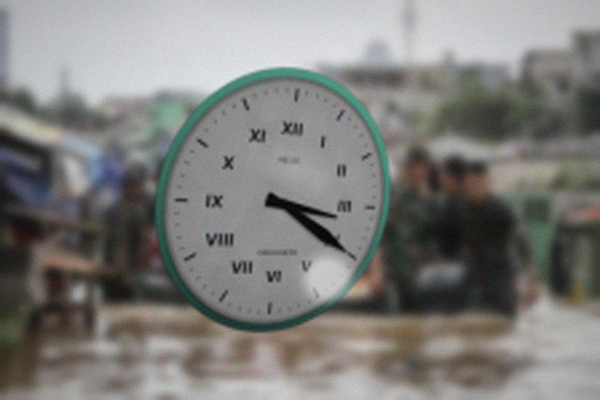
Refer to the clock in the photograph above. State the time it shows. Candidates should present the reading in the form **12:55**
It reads **3:20**
